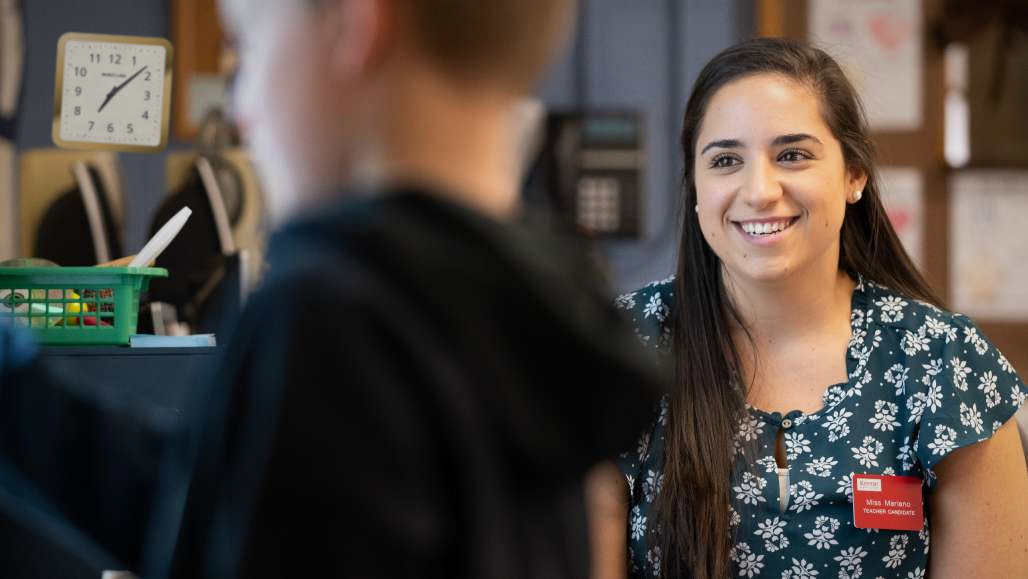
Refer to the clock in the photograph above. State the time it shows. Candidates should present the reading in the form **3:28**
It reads **7:08**
